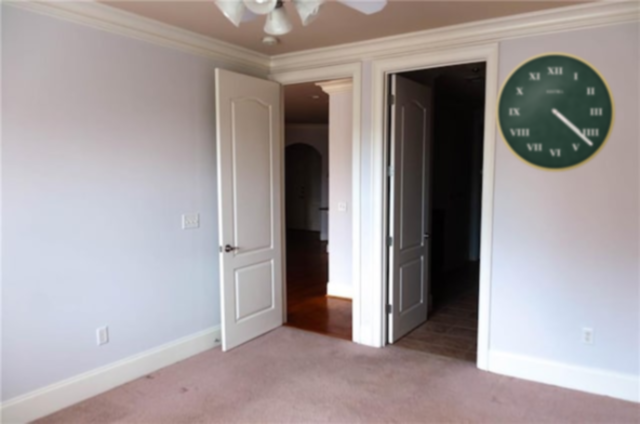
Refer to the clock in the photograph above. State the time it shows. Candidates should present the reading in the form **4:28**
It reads **4:22**
